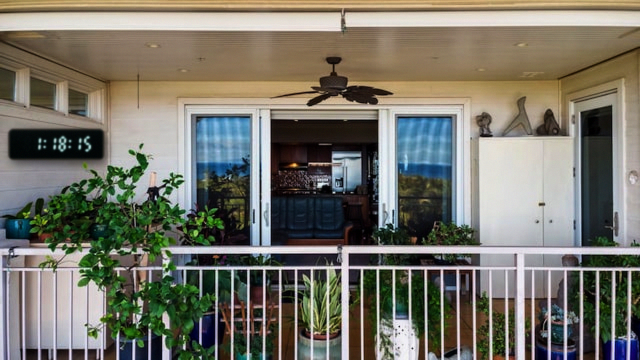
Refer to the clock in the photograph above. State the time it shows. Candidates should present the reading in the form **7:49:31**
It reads **1:18:15**
